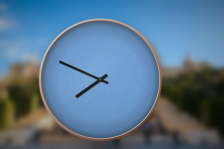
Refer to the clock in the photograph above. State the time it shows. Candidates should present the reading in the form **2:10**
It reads **7:49**
